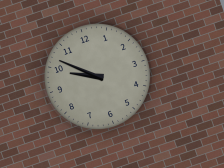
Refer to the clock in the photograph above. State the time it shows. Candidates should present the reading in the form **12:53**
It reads **9:52**
